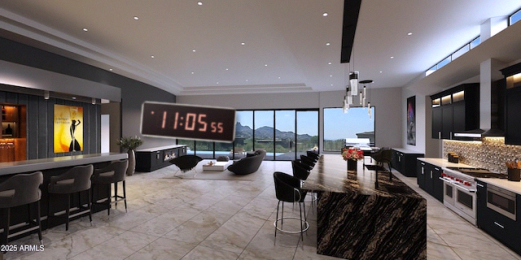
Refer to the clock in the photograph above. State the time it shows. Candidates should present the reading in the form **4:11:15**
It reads **11:05:55**
